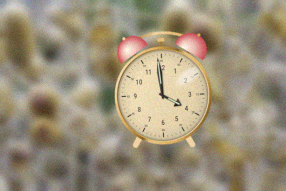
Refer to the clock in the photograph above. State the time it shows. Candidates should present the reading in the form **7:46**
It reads **3:59**
